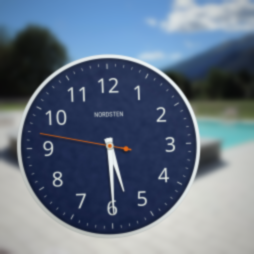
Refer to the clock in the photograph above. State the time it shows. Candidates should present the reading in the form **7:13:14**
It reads **5:29:47**
